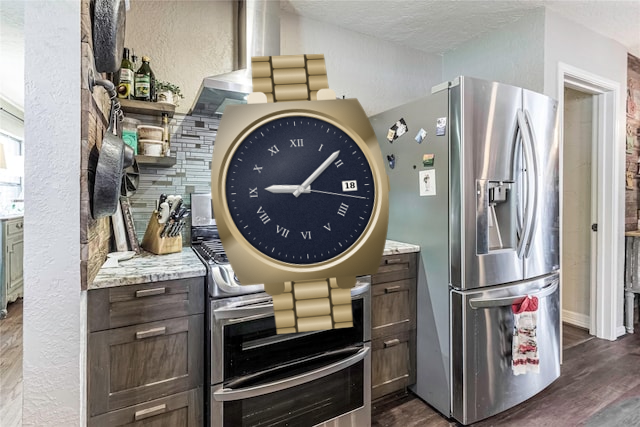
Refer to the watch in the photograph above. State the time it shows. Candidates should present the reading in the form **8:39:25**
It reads **9:08:17**
